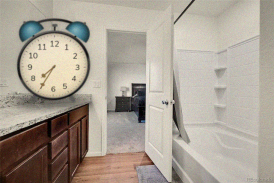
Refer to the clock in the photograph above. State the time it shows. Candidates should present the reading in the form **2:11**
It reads **7:35**
